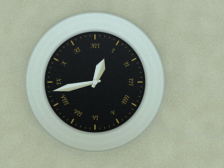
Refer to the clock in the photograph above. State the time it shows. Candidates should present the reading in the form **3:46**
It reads **12:43**
